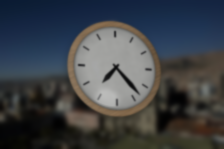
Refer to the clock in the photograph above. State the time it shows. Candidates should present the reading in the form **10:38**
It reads **7:23**
